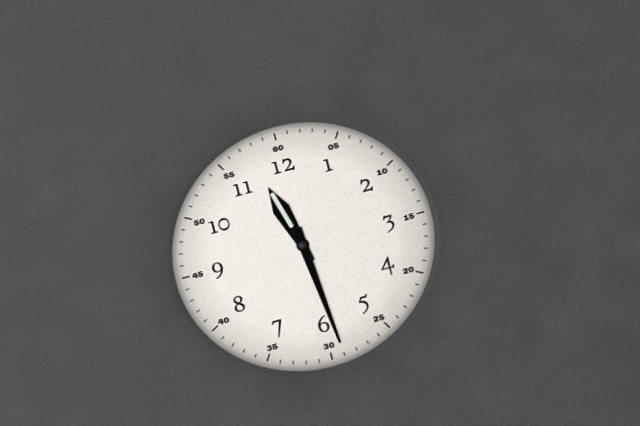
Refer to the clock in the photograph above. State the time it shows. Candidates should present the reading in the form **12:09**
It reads **11:29**
